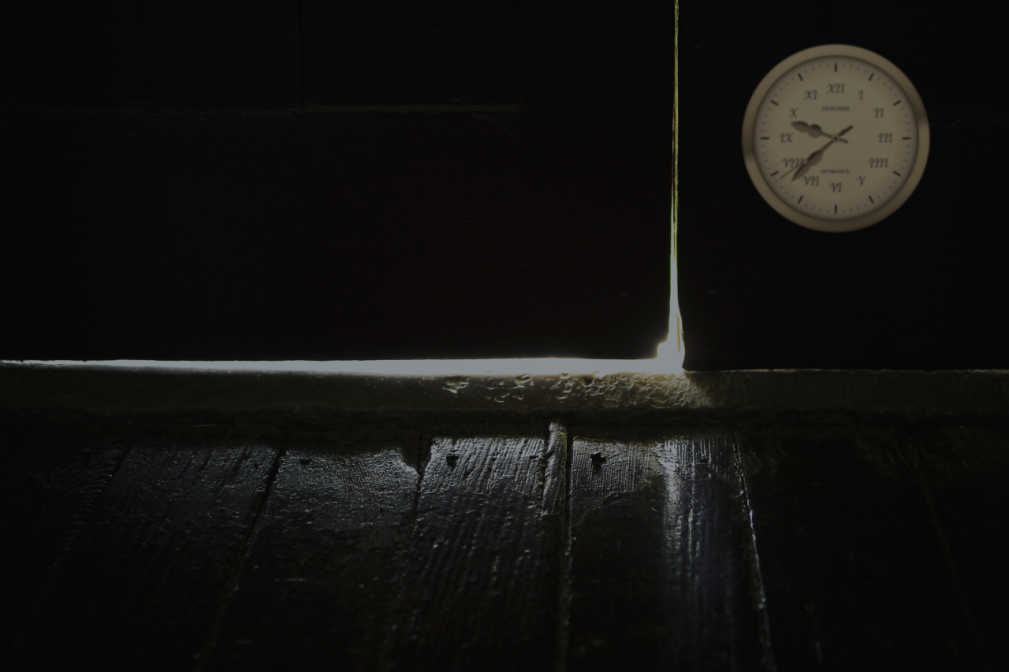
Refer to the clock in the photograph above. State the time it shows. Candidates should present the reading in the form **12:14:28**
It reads **9:37:39**
